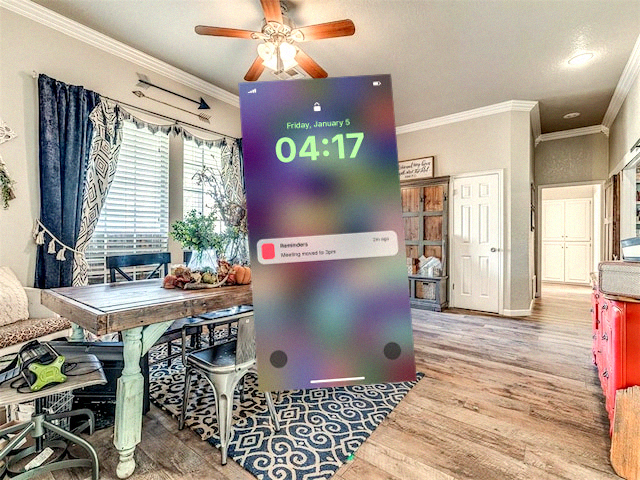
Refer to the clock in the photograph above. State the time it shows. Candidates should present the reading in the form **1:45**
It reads **4:17**
